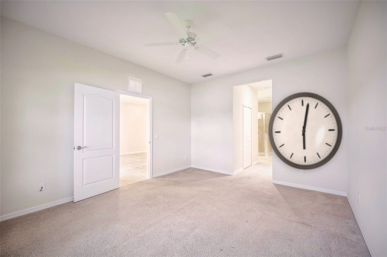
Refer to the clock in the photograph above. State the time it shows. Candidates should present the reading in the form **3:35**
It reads **6:02**
